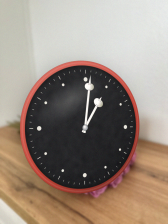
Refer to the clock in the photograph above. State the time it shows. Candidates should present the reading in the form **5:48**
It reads **1:01**
